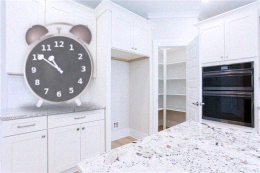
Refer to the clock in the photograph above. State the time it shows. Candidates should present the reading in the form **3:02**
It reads **10:51**
